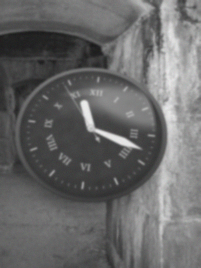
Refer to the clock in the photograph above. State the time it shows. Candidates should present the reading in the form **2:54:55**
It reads **11:17:54**
